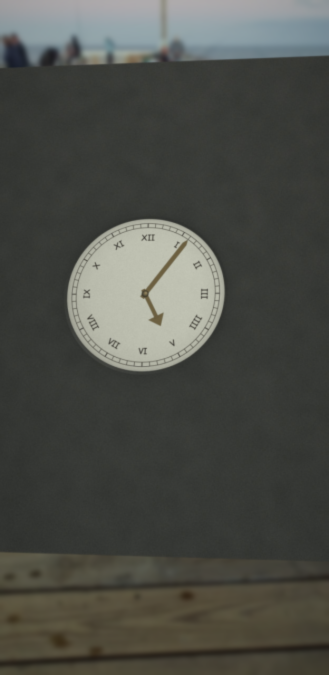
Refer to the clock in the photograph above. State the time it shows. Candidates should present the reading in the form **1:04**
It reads **5:06**
